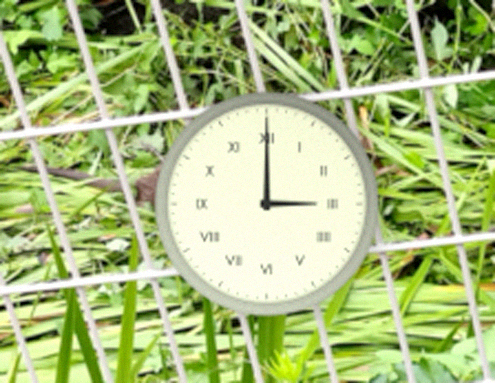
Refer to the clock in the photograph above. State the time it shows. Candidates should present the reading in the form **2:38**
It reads **3:00**
